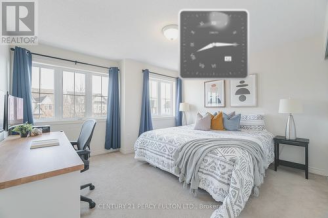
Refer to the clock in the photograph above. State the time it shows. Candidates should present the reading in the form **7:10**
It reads **8:15**
